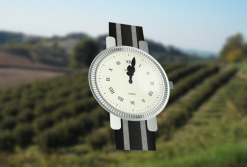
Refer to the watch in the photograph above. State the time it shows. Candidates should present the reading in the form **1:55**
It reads **12:02**
